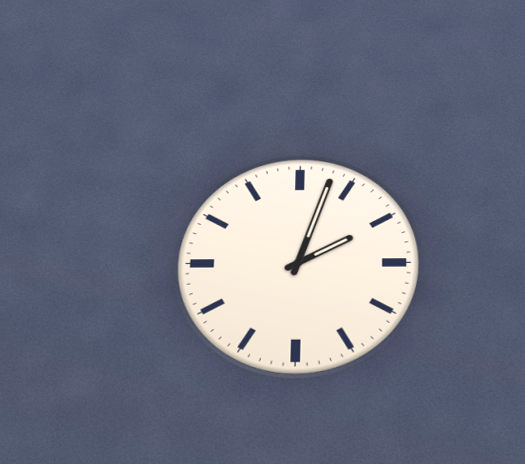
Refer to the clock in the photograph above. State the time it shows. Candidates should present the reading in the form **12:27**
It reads **2:03**
